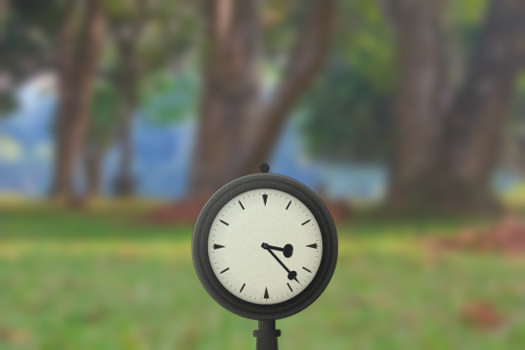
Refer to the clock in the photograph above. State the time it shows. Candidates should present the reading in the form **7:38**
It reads **3:23**
